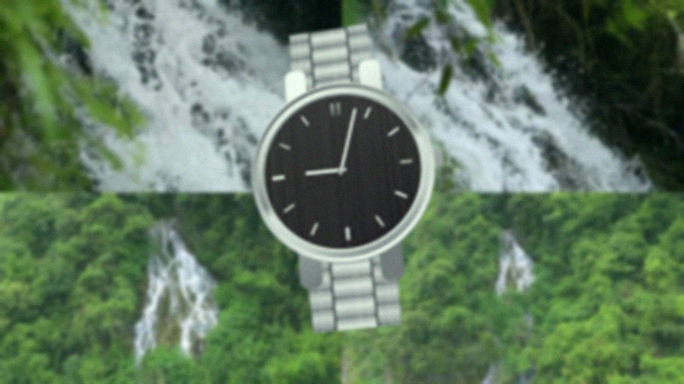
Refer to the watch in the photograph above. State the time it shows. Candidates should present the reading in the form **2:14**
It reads **9:03**
